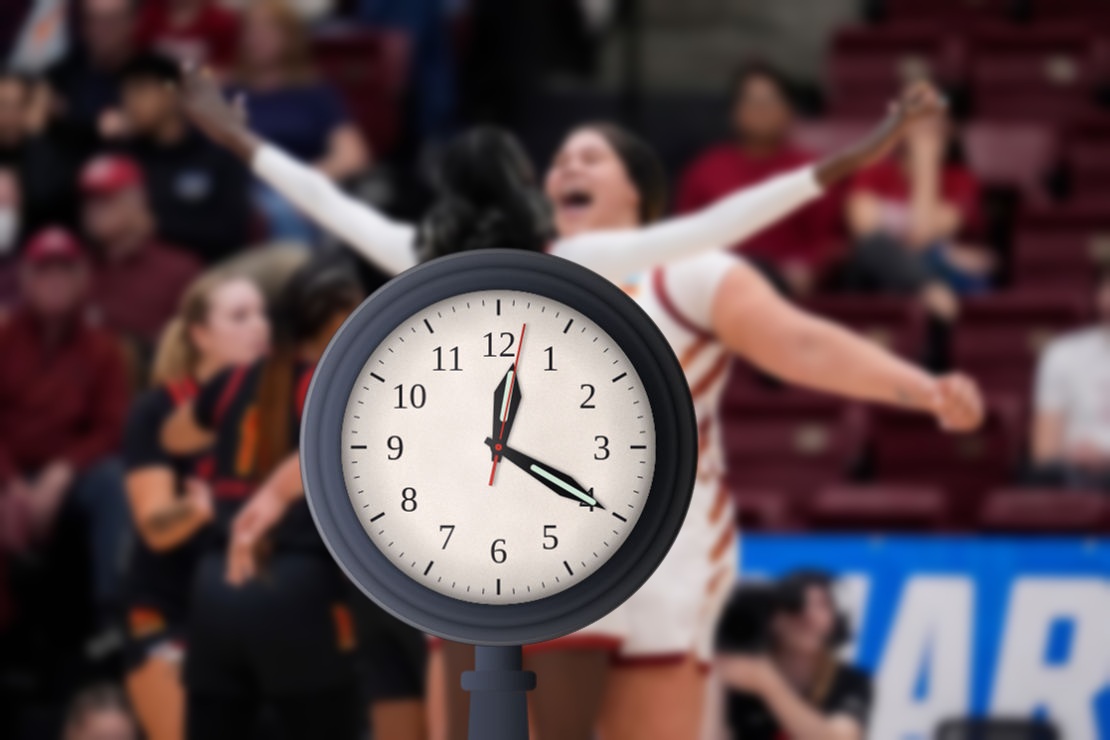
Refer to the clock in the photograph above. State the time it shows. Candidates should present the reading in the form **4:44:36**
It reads **12:20:02**
